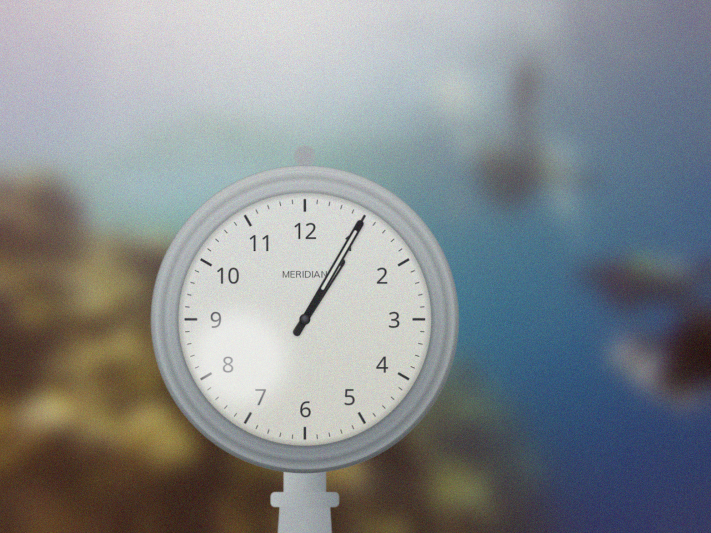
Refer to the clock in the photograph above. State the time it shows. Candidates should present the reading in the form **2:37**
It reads **1:05**
